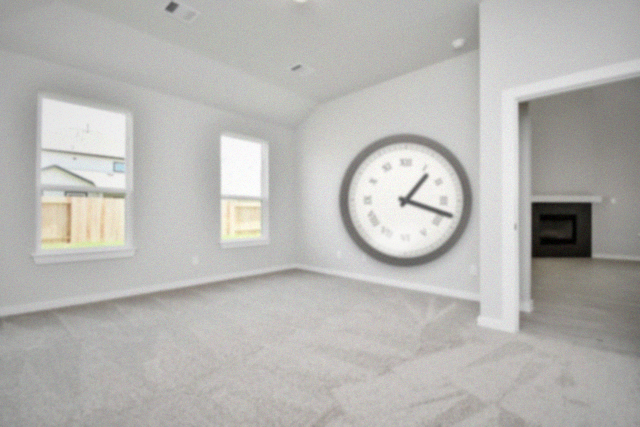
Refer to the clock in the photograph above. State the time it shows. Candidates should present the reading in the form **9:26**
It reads **1:18**
